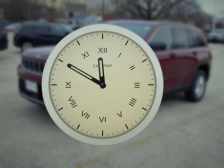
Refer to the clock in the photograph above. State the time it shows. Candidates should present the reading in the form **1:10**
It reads **11:50**
